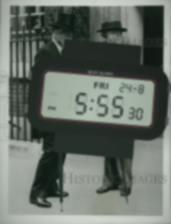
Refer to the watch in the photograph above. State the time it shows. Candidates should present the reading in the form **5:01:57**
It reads **5:55:30**
